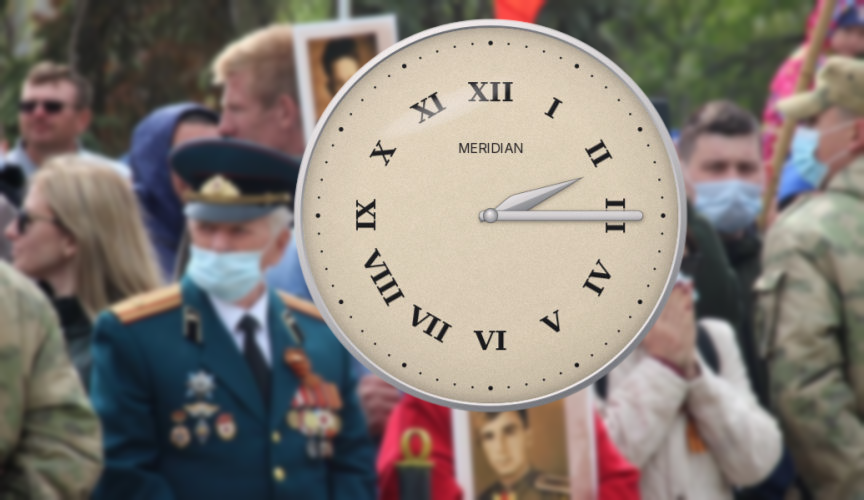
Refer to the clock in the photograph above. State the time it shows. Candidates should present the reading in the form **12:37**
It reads **2:15**
